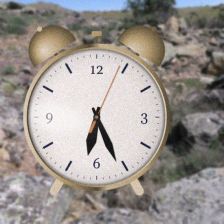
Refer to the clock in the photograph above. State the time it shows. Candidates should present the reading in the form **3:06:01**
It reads **6:26:04**
